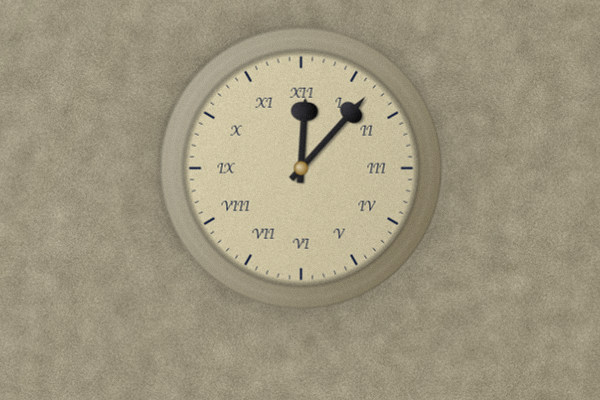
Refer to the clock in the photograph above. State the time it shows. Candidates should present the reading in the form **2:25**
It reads **12:07**
